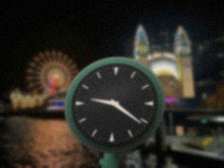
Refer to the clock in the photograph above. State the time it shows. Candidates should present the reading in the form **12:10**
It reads **9:21**
